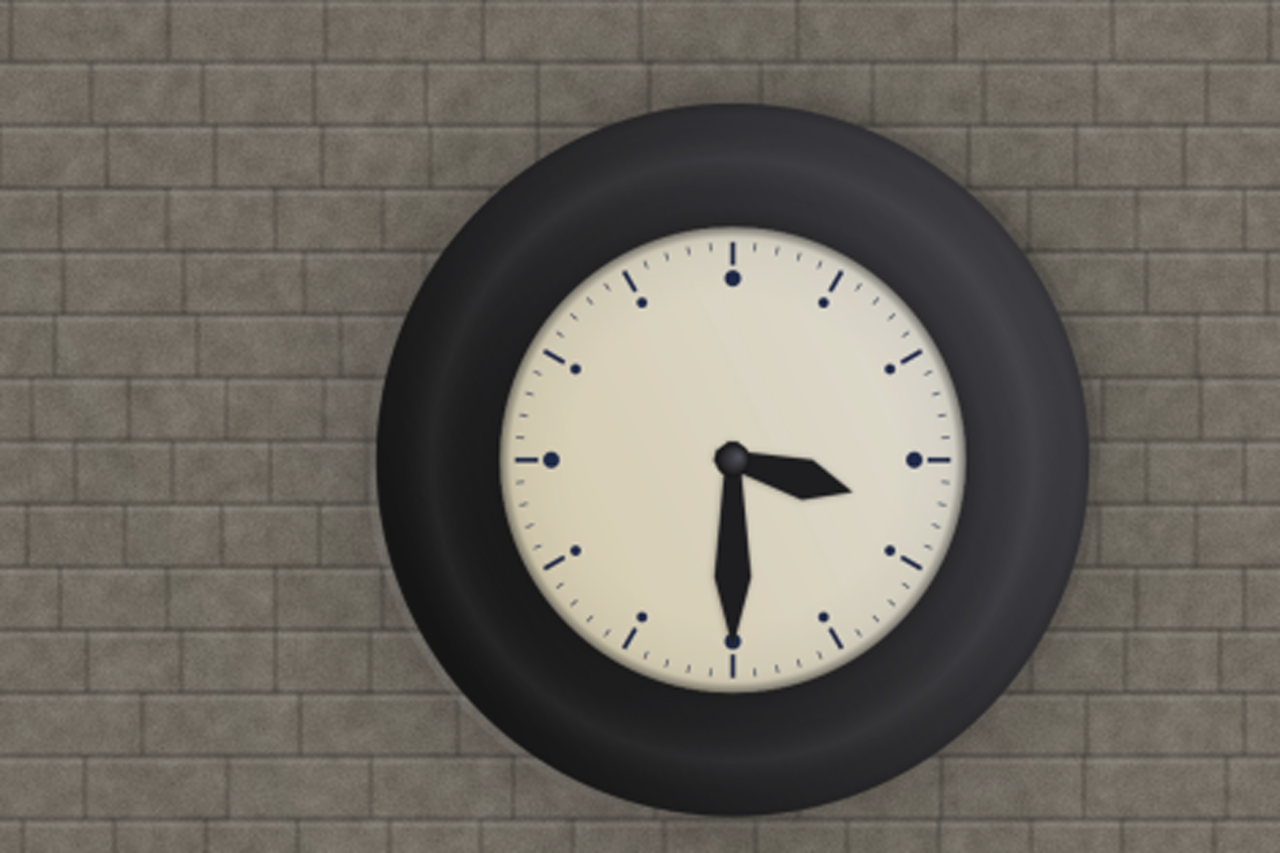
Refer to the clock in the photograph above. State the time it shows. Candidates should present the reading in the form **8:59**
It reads **3:30**
